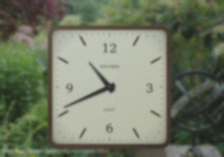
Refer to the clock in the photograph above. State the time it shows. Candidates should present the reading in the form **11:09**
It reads **10:41**
